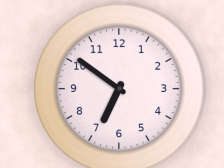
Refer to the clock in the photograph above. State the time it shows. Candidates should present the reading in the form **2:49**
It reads **6:51**
